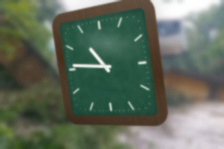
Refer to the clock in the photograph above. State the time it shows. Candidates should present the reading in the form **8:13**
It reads **10:46**
